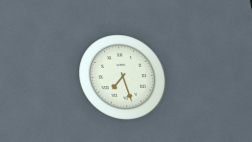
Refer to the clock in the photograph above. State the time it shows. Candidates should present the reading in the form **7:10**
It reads **7:28**
